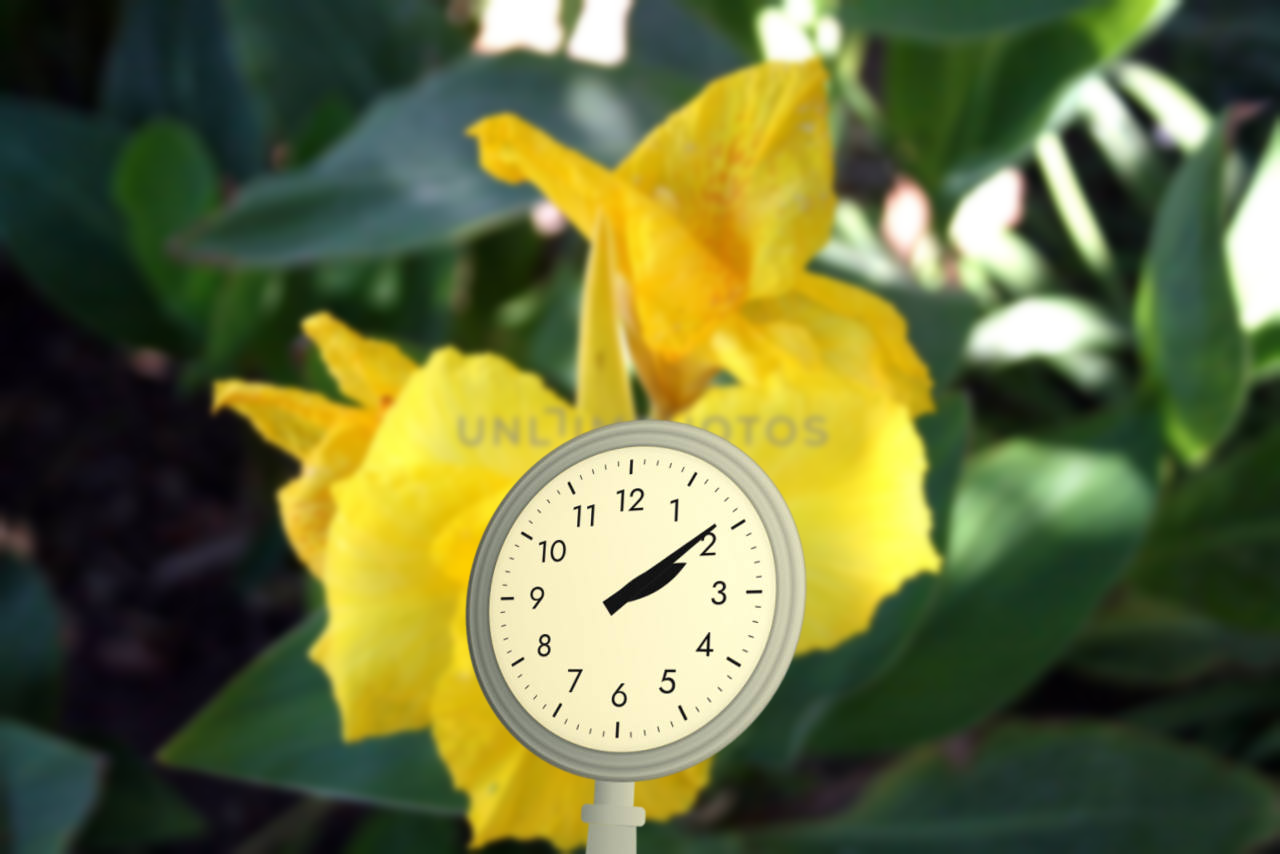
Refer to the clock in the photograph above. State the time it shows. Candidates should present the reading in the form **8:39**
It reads **2:09**
